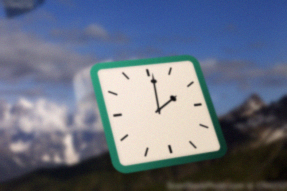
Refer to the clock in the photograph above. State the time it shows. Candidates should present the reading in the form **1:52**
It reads **2:01**
